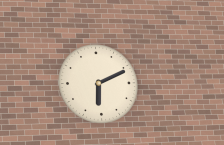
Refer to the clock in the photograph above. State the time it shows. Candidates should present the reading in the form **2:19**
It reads **6:11**
